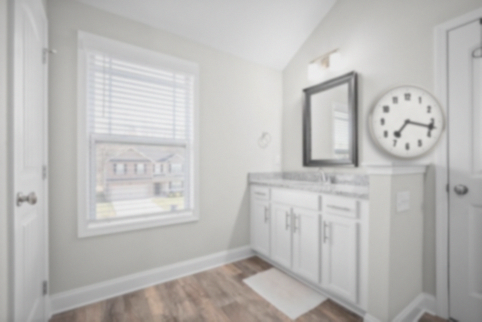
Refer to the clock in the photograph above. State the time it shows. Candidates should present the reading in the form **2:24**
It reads **7:17**
